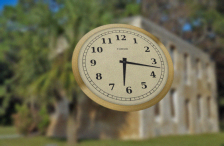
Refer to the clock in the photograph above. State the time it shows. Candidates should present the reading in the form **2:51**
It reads **6:17**
